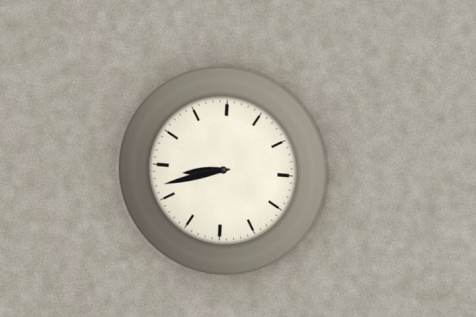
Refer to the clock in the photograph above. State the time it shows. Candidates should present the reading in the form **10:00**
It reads **8:42**
